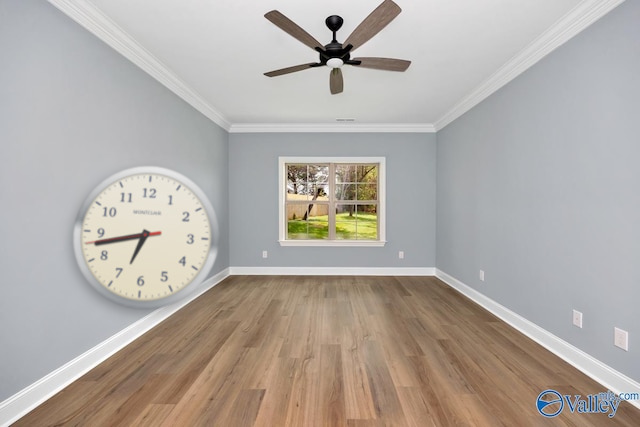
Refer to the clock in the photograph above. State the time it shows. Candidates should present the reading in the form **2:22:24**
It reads **6:42:43**
